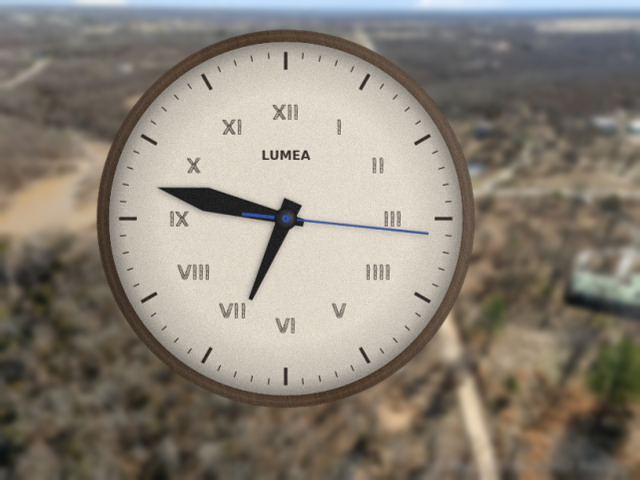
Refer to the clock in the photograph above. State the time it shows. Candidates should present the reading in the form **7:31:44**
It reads **6:47:16**
